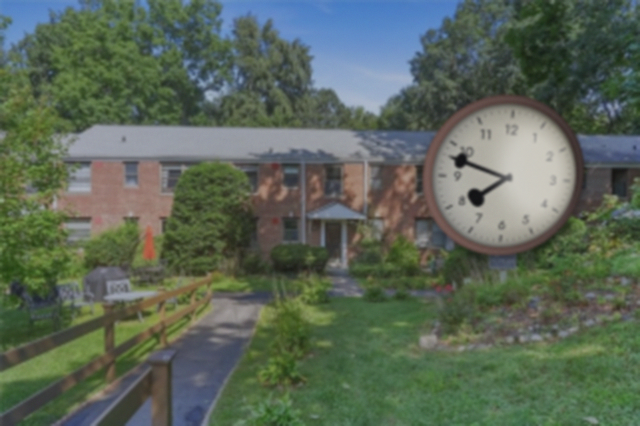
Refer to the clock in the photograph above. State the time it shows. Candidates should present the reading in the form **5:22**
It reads **7:48**
